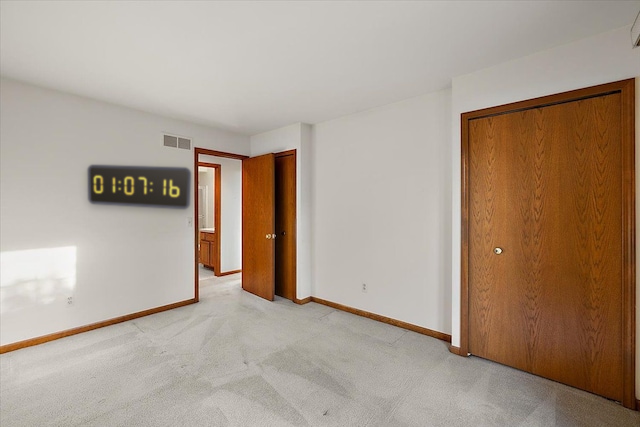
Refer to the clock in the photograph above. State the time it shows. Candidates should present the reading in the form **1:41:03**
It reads **1:07:16**
